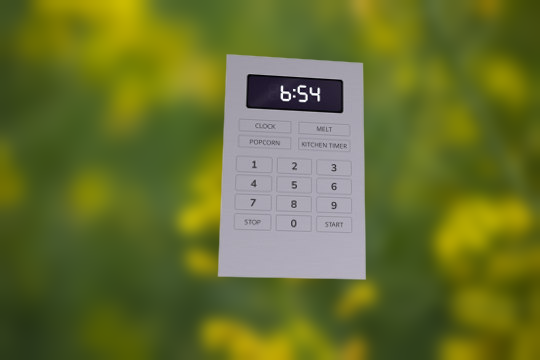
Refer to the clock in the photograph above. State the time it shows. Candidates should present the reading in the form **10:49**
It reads **6:54**
